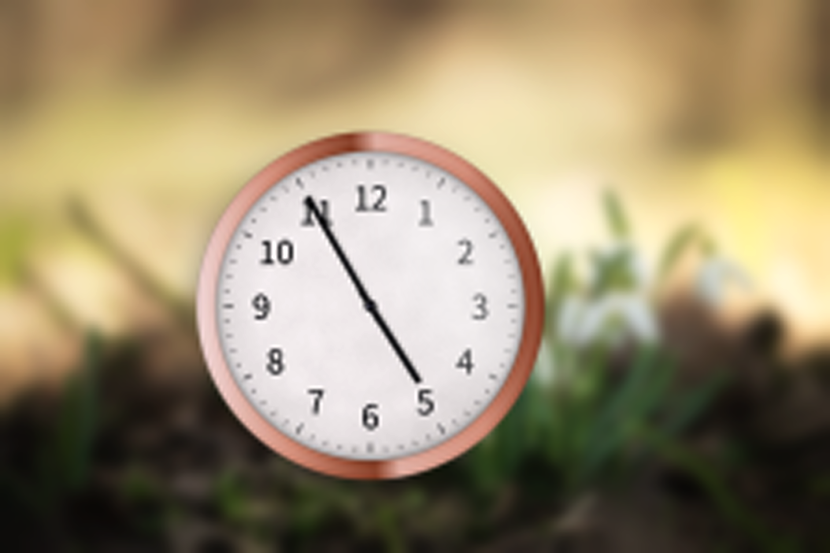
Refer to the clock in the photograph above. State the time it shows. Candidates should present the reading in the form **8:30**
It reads **4:55**
